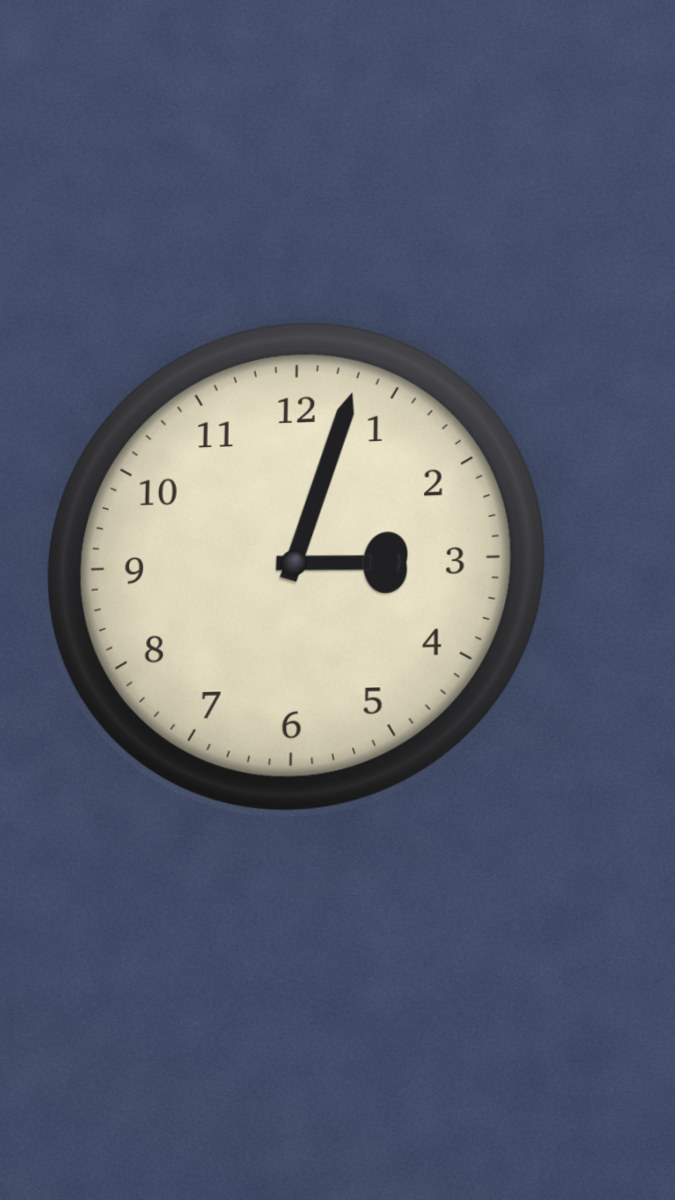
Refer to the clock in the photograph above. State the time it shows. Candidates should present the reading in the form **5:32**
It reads **3:03**
